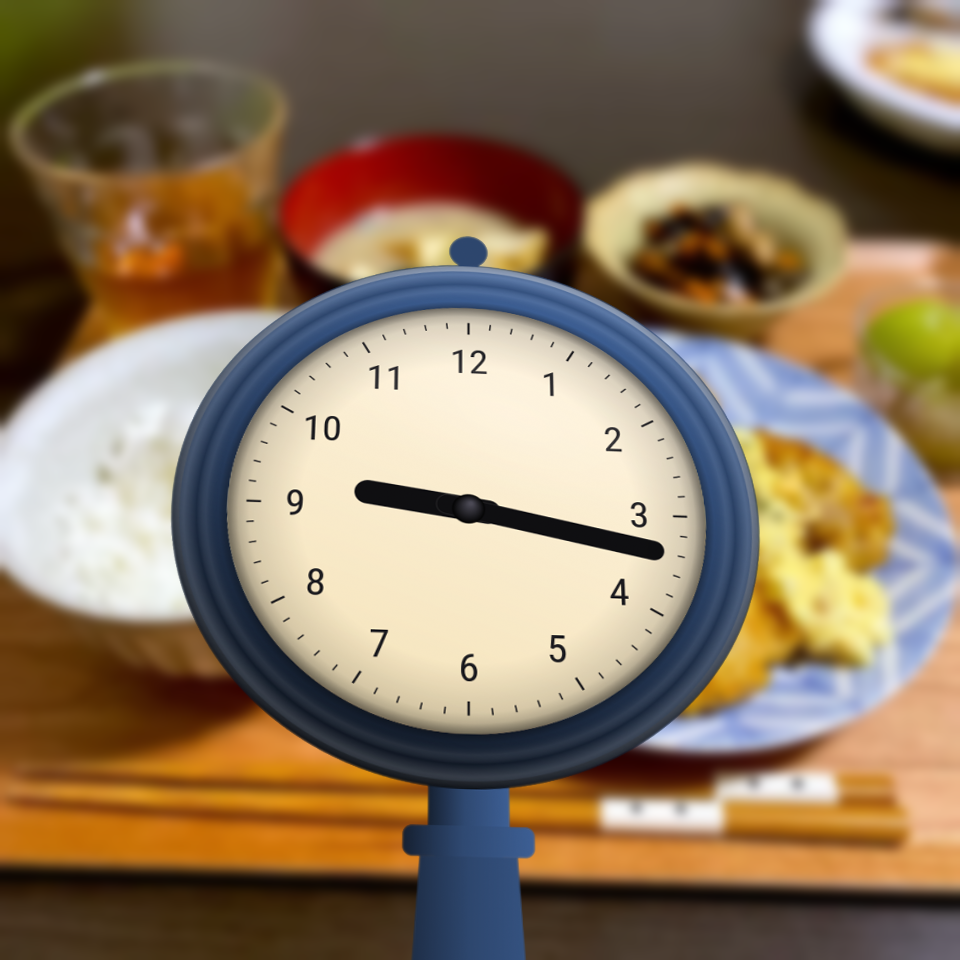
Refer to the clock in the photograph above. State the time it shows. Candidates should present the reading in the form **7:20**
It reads **9:17**
